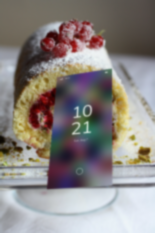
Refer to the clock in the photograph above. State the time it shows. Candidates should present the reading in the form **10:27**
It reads **10:21**
